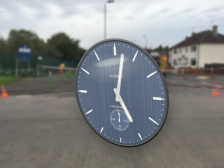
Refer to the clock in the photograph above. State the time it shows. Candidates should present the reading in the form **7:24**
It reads **5:02**
